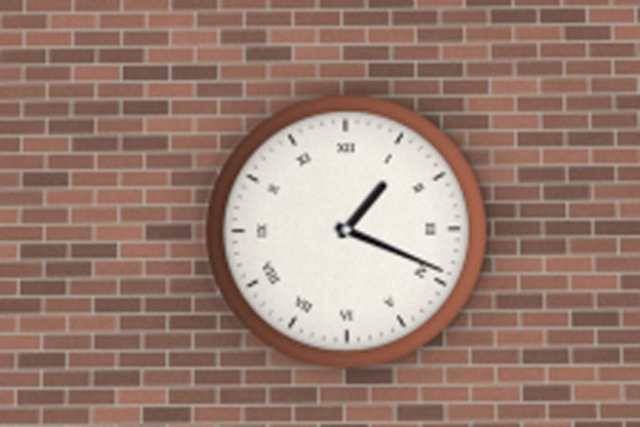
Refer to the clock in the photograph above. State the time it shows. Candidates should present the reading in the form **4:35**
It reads **1:19**
